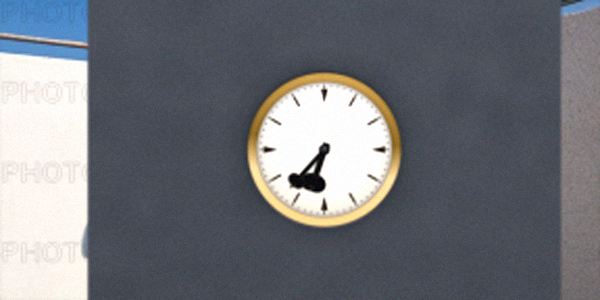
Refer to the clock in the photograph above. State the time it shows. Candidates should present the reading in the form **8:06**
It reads **6:37**
